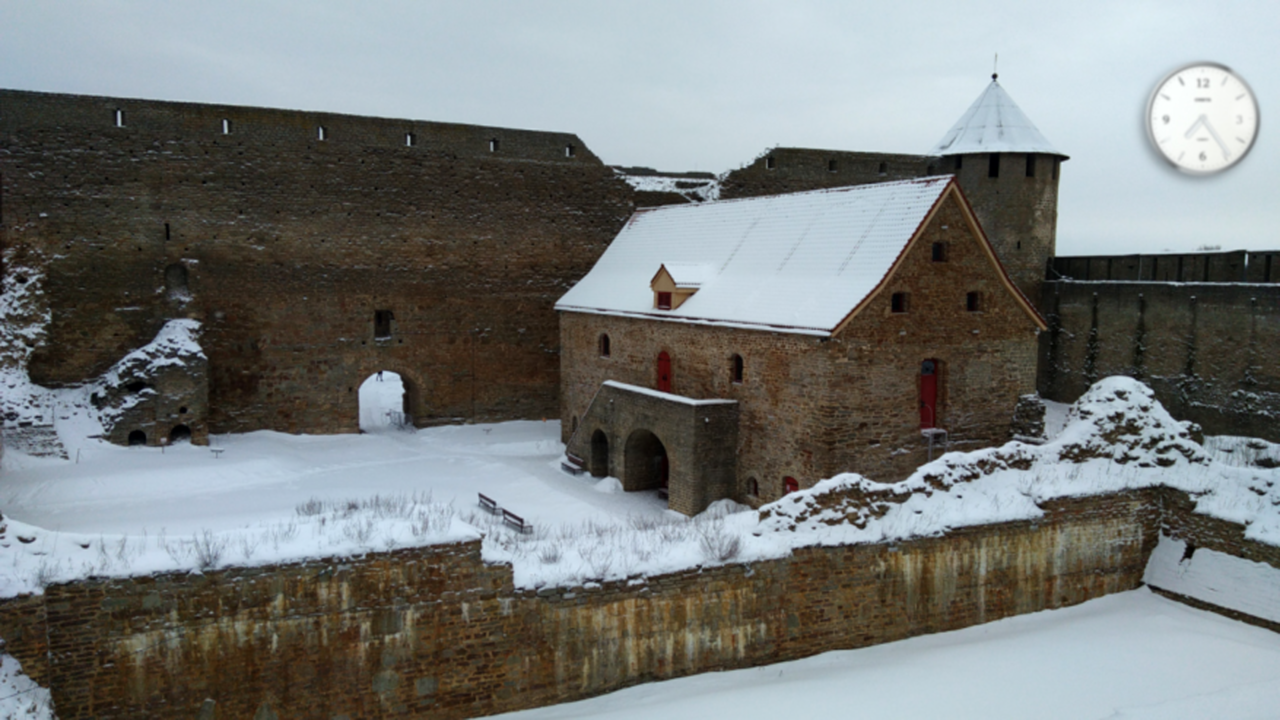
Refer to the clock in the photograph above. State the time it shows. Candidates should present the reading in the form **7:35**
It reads **7:24**
